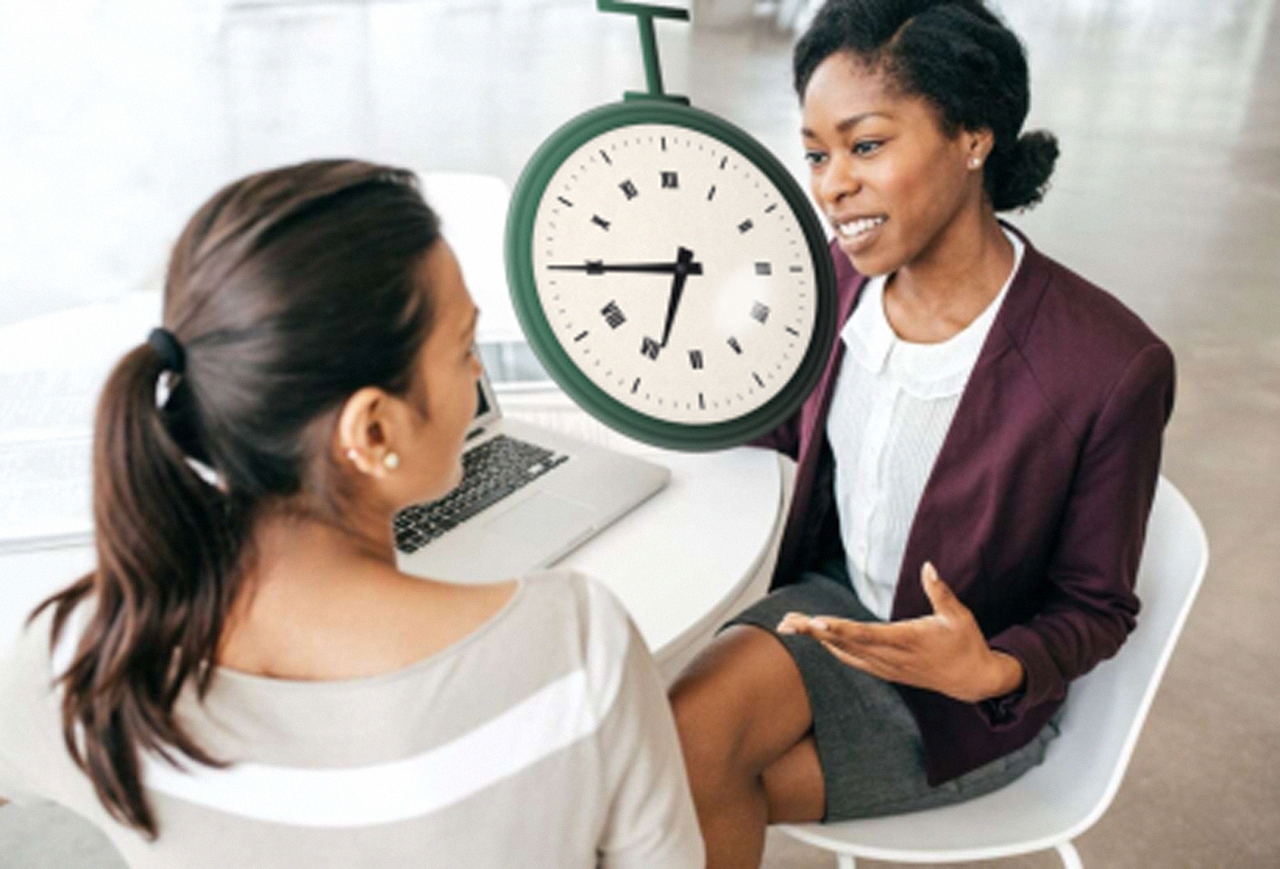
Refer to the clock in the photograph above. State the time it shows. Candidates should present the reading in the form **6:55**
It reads **6:45**
